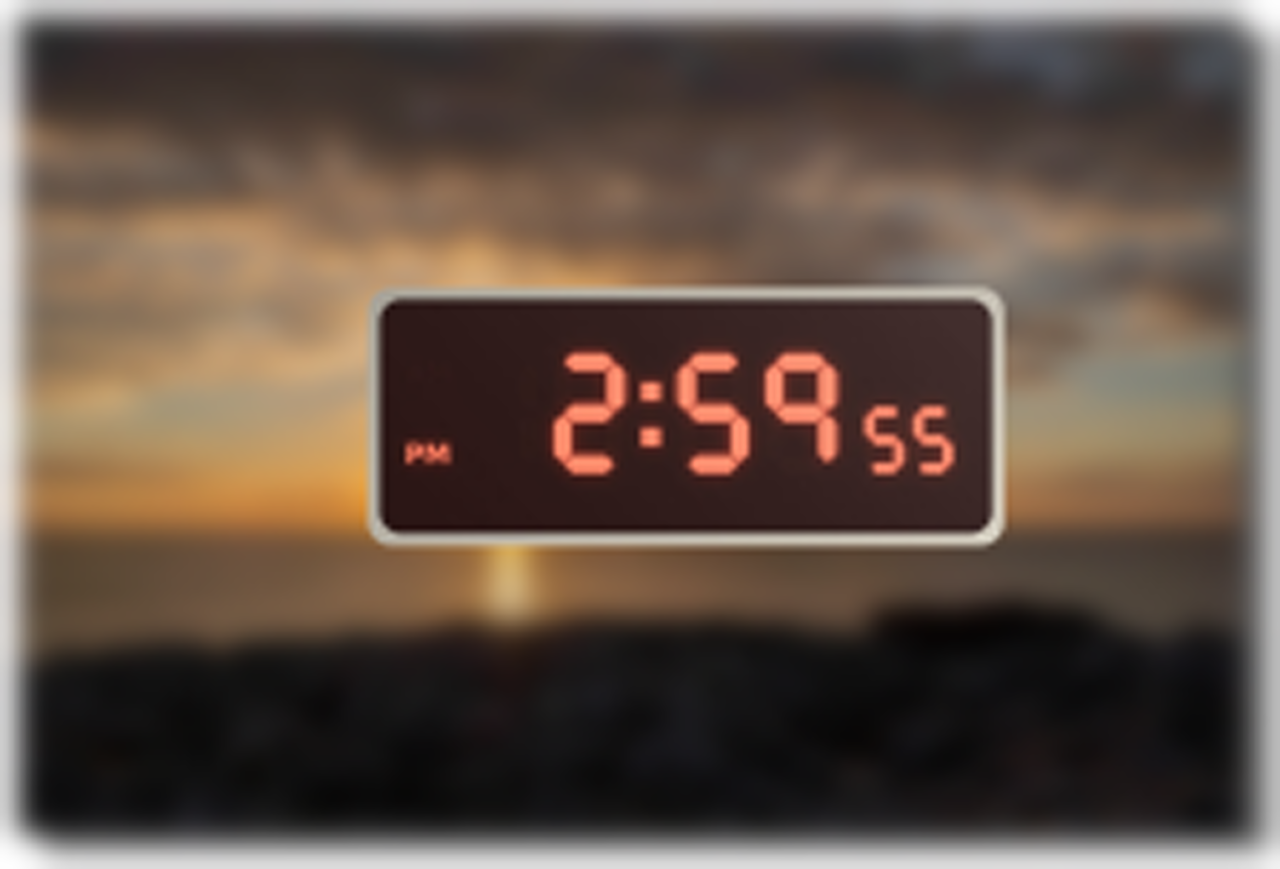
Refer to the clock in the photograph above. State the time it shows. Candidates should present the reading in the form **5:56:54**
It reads **2:59:55**
